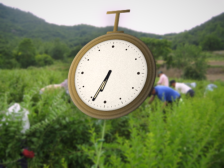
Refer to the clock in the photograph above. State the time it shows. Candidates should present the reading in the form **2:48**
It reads **6:34**
